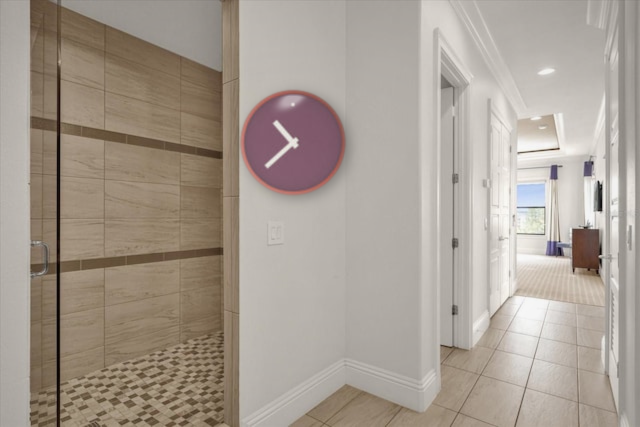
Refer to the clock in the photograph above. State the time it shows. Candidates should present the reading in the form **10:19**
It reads **10:38**
